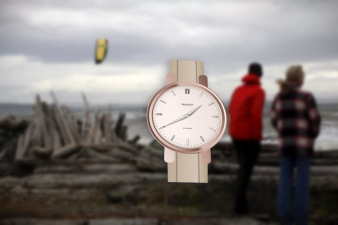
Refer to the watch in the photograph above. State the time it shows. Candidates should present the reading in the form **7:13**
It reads **1:40**
